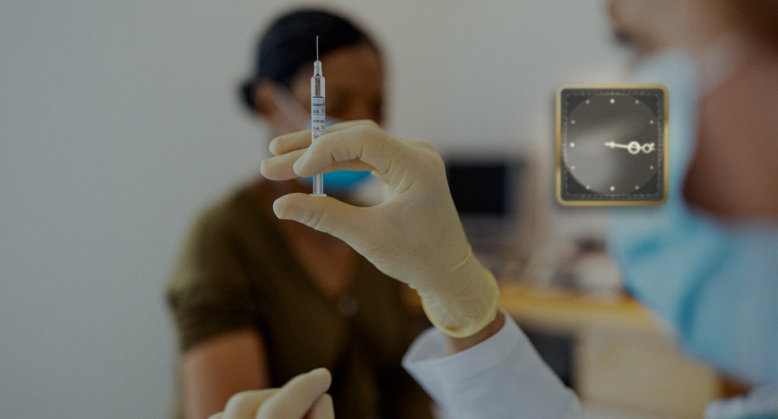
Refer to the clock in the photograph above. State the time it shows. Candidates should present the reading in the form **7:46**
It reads **3:16**
